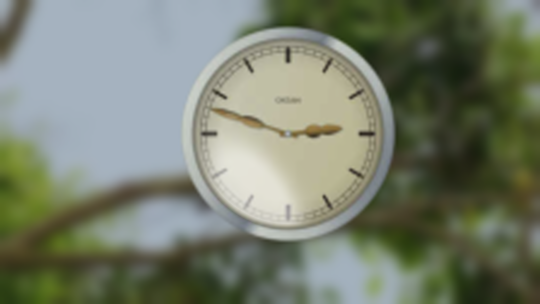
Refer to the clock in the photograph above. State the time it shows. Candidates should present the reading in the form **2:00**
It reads **2:48**
